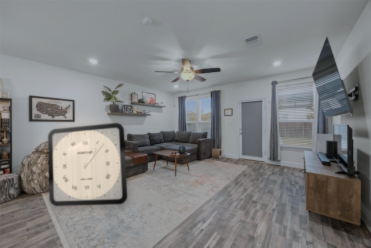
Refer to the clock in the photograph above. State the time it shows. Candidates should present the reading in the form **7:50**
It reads **1:07**
